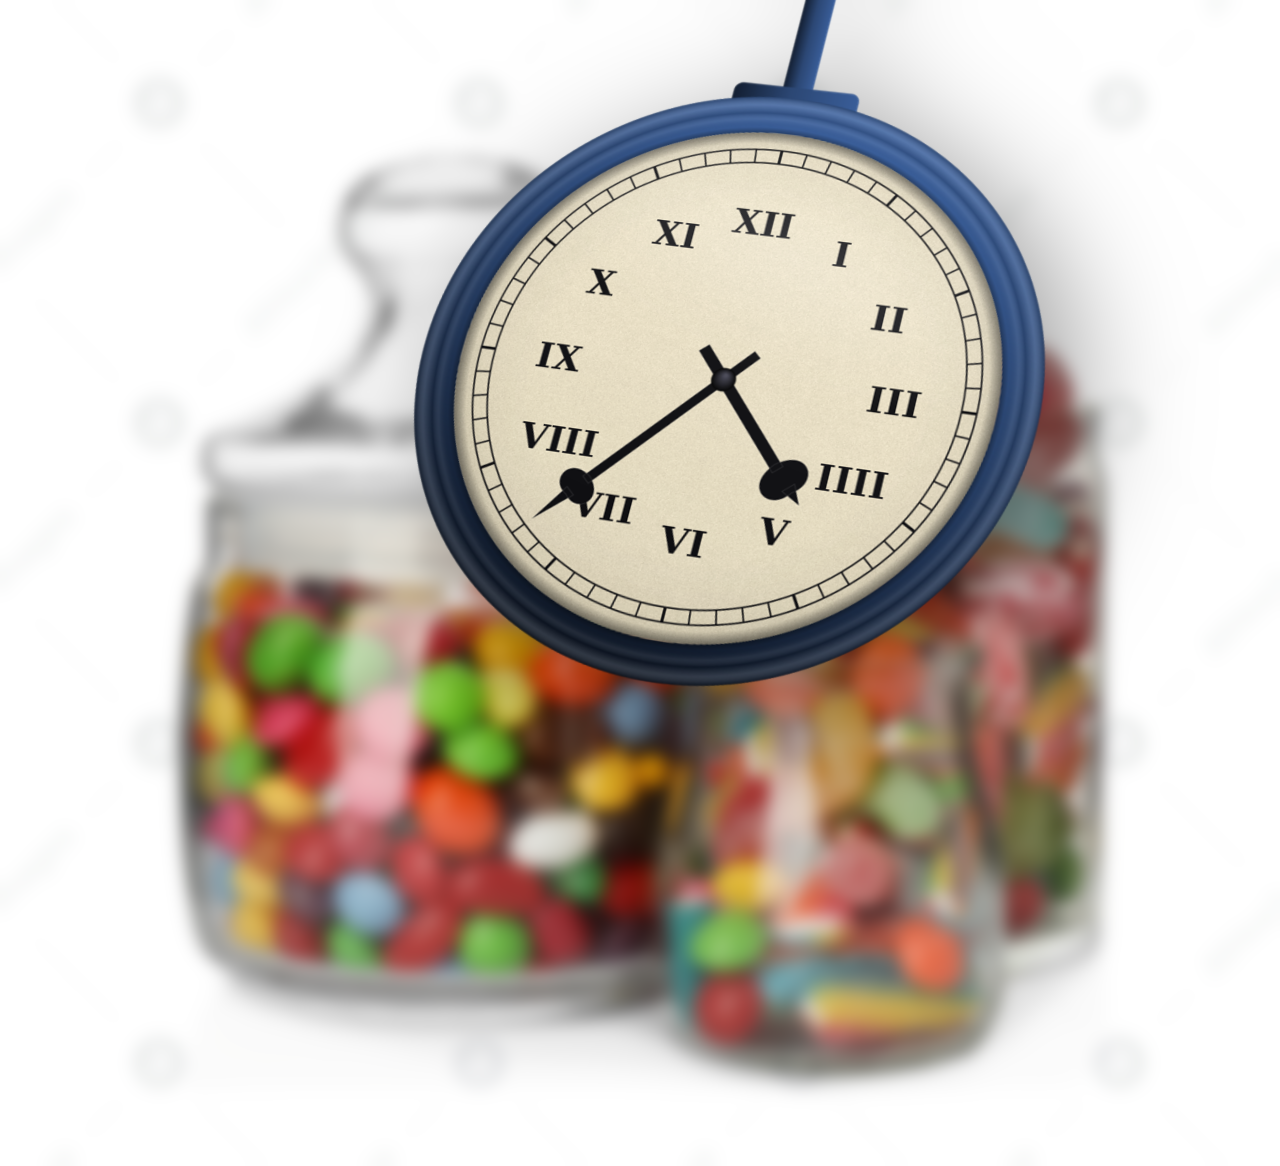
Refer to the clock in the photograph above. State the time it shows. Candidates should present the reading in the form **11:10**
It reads **4:37**
